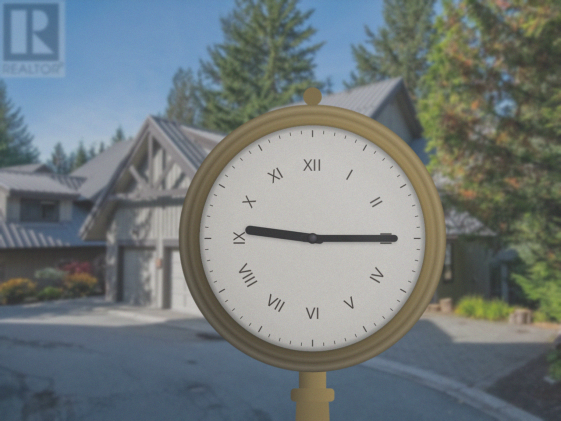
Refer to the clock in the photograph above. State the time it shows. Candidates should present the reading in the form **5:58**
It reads **9:15**
